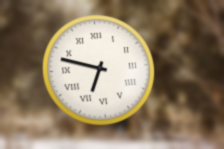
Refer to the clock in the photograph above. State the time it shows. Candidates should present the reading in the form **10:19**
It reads **6:48**
